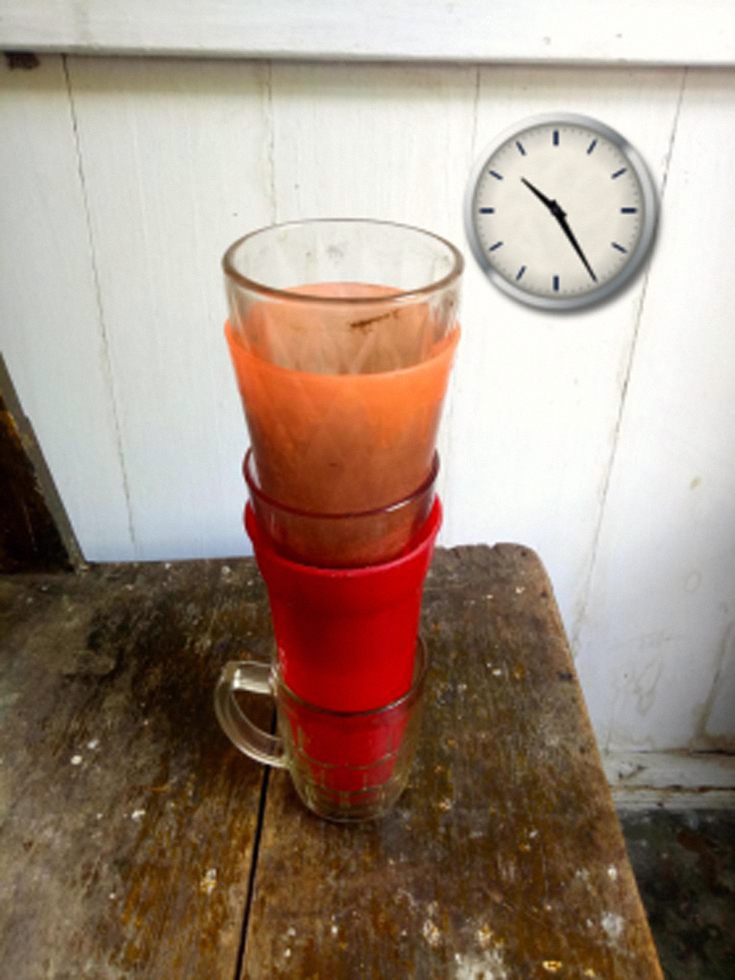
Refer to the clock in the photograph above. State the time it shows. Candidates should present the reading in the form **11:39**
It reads **10:25**
